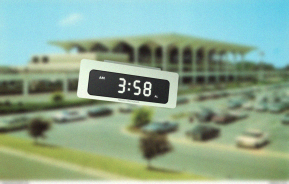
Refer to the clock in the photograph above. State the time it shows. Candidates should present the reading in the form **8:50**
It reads **3:58**
